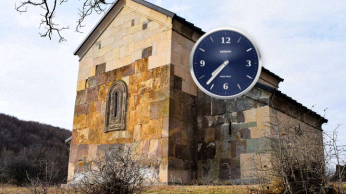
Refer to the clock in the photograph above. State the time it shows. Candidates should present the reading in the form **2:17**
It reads **7:37**
